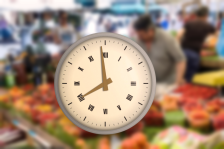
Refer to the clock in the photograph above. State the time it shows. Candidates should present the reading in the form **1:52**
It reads **7:59**
